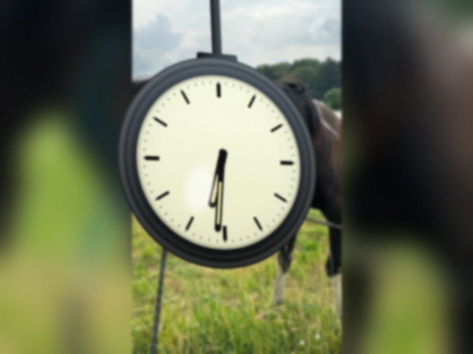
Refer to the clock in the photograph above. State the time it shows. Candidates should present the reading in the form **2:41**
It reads **6:31**
